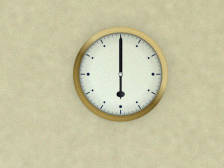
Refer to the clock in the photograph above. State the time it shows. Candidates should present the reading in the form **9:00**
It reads **6:00**
